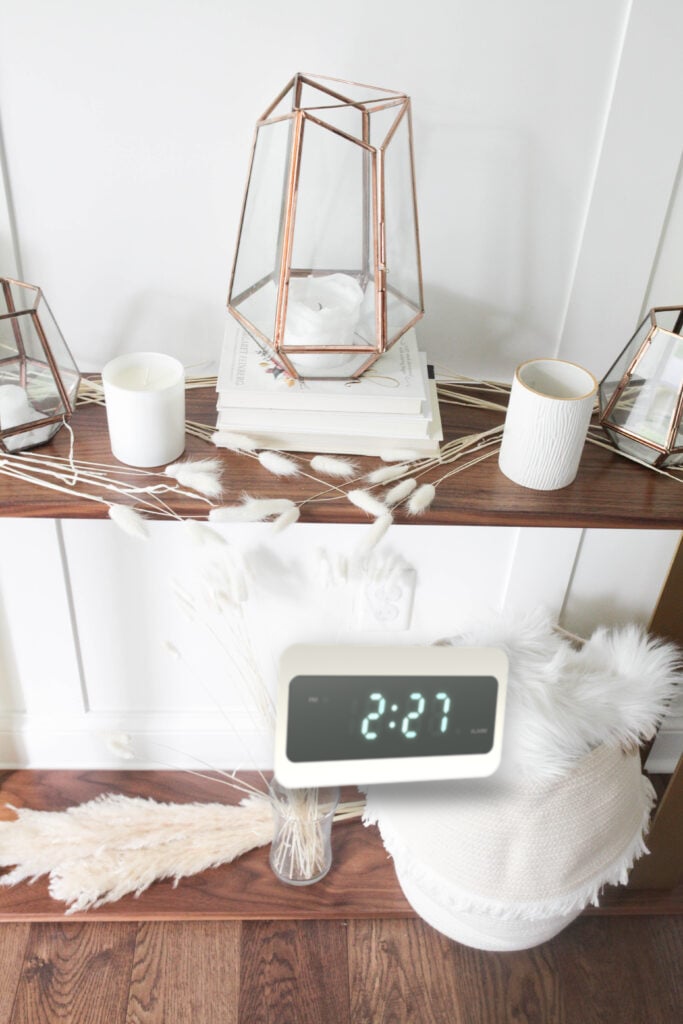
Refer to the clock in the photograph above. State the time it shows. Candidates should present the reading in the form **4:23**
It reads **2:27**
